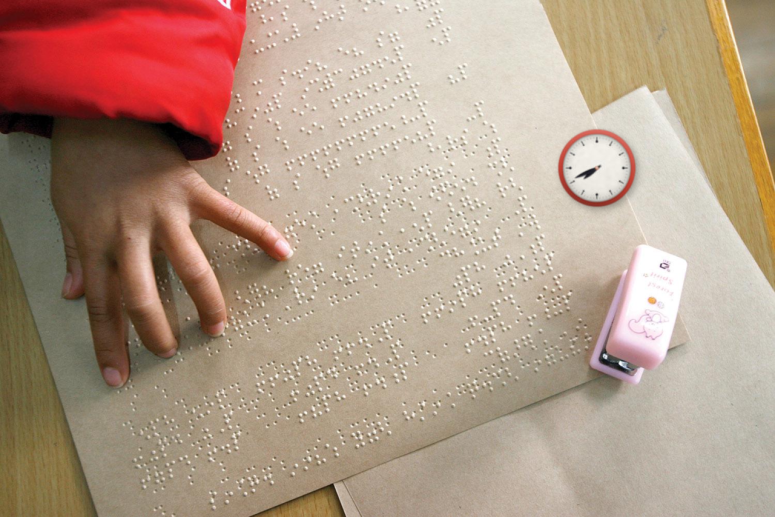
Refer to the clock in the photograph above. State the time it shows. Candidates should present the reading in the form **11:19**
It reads **7:41**
